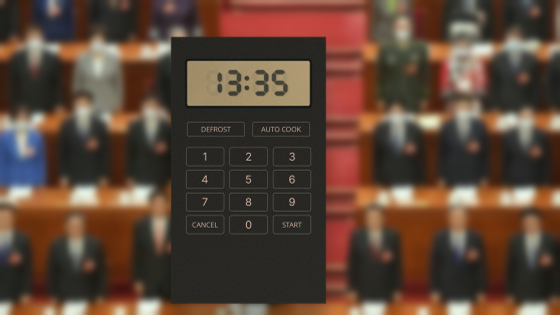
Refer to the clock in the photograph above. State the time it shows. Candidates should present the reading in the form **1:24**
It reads **13:35**
